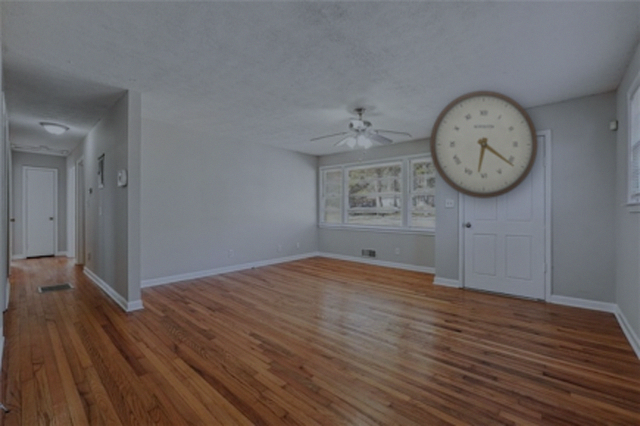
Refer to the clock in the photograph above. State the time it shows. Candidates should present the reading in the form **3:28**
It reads **6:21**
